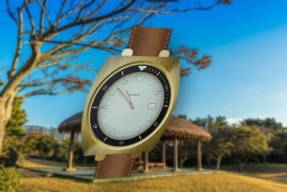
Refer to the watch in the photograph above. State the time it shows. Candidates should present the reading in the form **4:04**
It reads **10:52**
